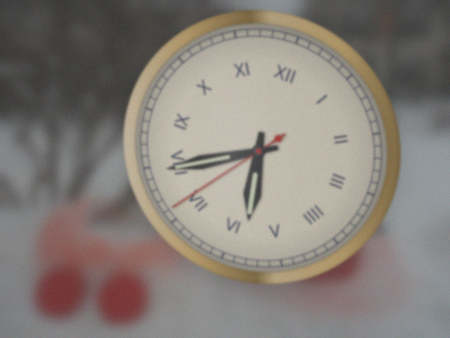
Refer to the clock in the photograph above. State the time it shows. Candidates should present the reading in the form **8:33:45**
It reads **5:39:36**
